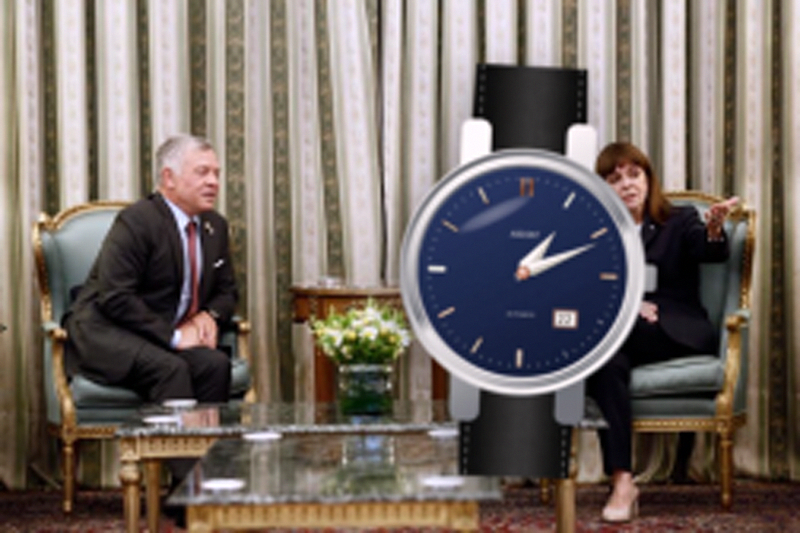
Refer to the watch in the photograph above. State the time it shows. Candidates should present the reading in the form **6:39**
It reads **1:11**
